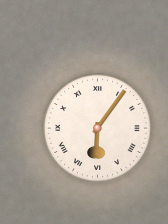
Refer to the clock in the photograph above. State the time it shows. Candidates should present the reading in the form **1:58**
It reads **6:06**
